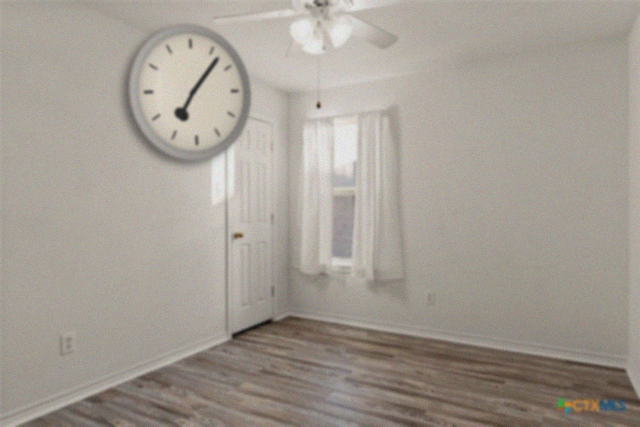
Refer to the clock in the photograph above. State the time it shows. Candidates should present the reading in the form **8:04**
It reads **7:07**
